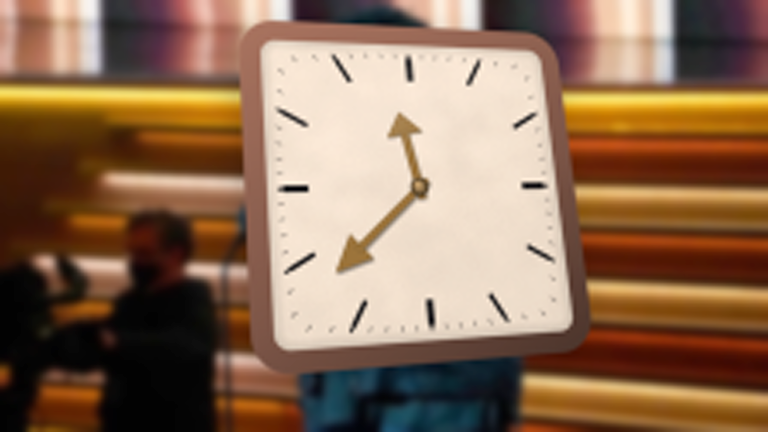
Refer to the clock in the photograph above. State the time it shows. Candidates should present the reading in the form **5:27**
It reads **11:38**
